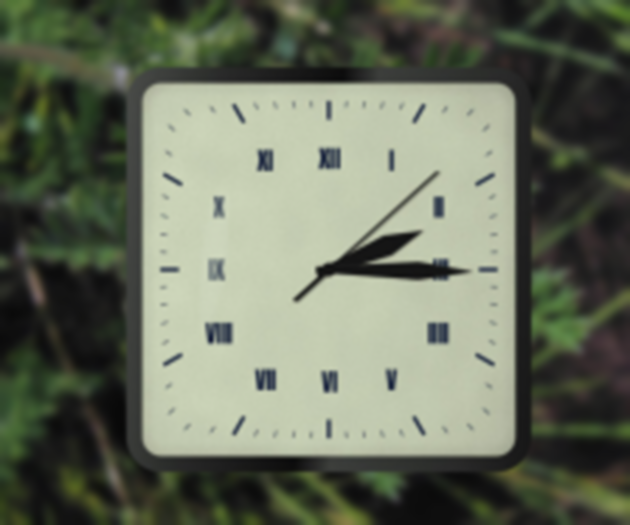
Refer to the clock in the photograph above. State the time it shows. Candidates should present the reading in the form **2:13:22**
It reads **2:15:08**
